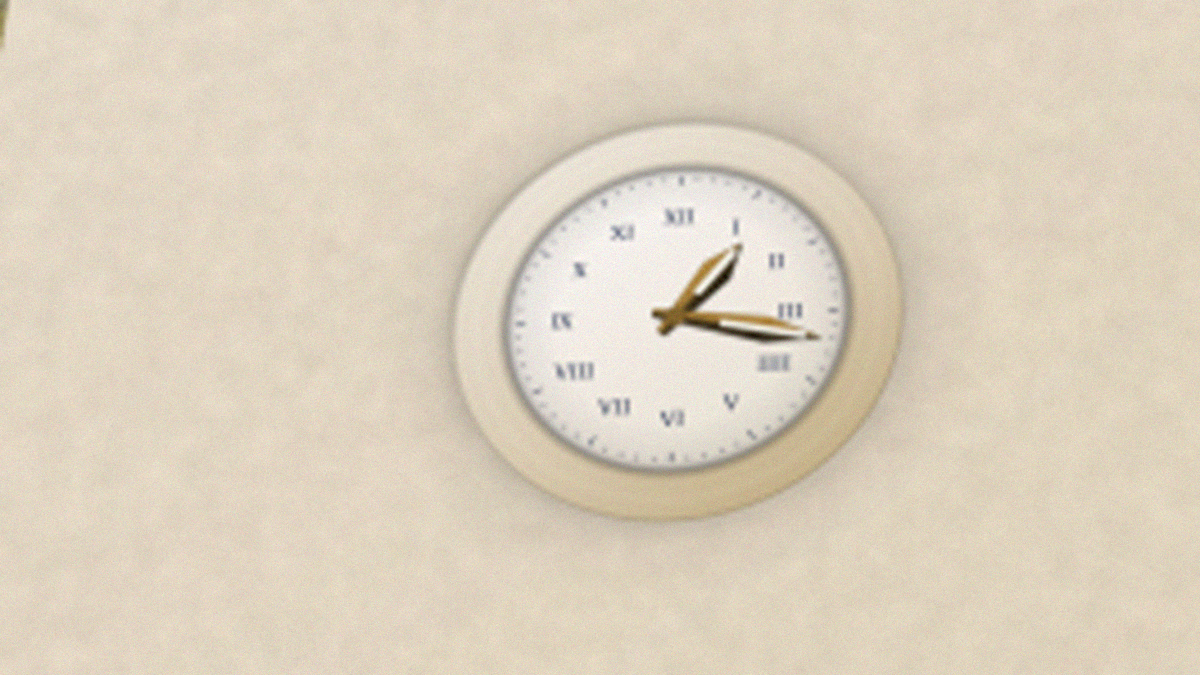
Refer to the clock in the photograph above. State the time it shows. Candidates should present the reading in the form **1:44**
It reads **1:17**
